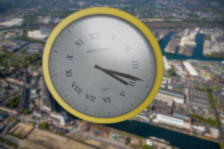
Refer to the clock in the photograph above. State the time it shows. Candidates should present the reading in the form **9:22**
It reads **4:19**
